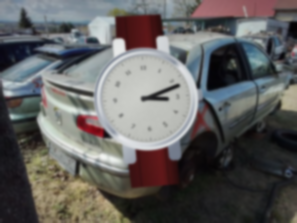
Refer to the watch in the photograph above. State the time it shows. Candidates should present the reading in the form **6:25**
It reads **3:12**
